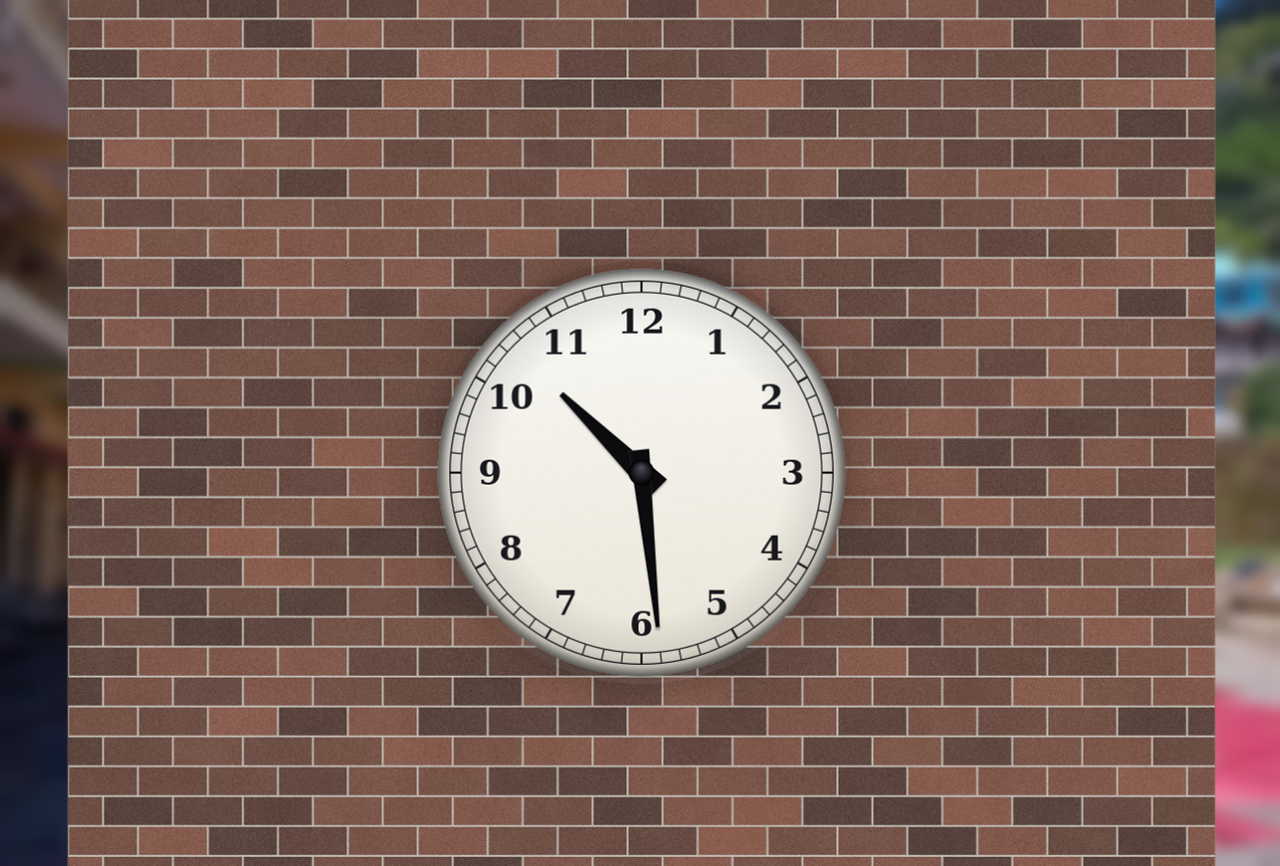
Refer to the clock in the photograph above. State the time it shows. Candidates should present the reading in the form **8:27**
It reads **10:29**
